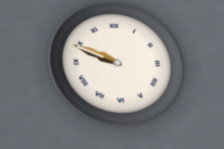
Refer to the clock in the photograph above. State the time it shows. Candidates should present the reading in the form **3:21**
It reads **9:49**
